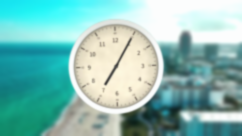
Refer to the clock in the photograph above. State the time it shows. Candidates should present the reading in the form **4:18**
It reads **7:05**
